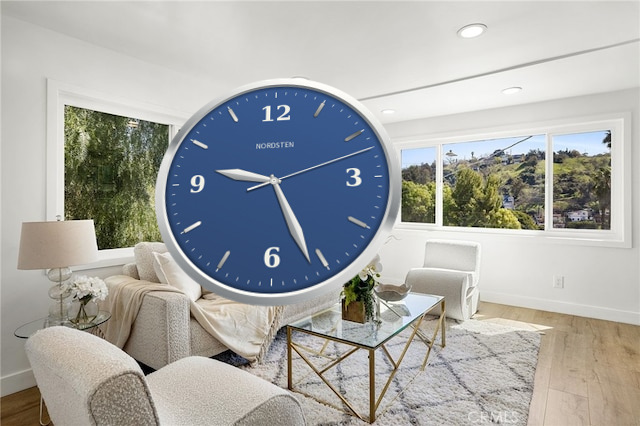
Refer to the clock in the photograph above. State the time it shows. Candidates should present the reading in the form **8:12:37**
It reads **9:26:12**
